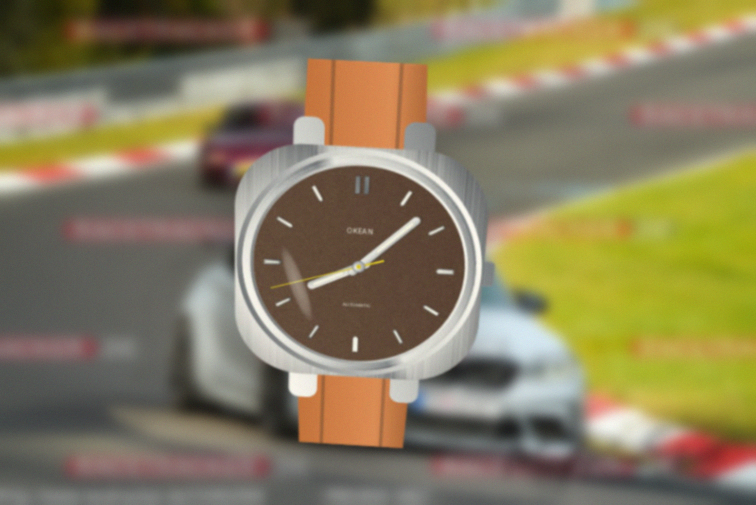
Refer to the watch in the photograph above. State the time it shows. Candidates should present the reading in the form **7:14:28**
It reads **8:07:42**
